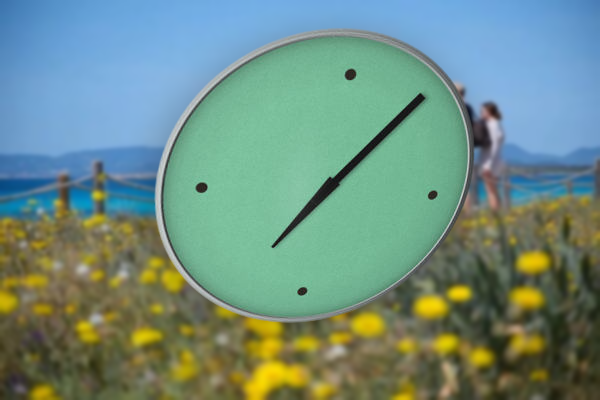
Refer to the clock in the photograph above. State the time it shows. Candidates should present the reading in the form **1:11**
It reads **7:06**
